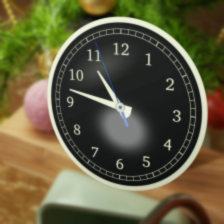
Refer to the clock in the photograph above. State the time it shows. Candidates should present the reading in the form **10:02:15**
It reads **10:46:56**
